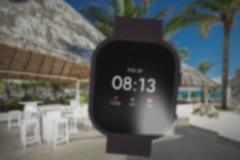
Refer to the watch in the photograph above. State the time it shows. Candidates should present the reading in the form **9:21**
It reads **8:13**
